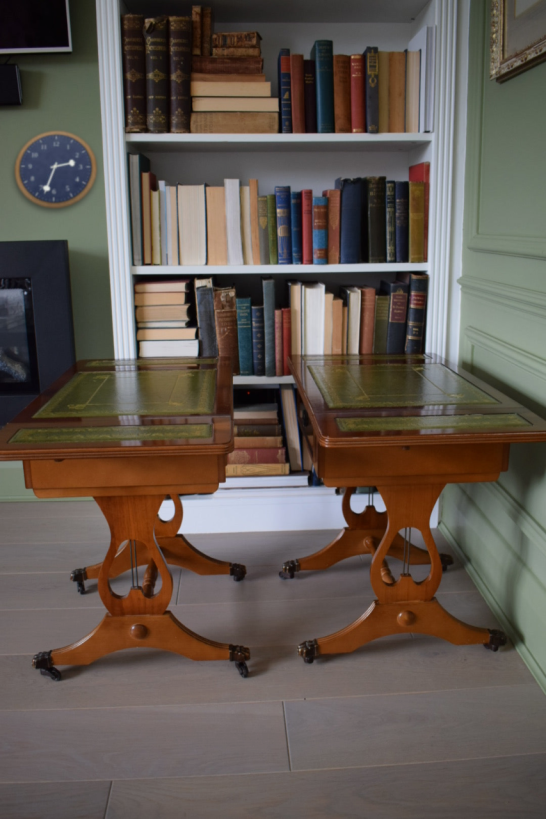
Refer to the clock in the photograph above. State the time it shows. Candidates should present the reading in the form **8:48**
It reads **2:33**
